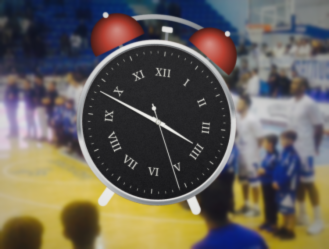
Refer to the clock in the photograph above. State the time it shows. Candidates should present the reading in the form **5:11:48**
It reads **3:48:26**
